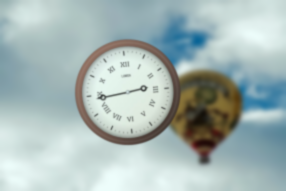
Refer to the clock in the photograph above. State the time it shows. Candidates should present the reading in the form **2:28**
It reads **2:44**
